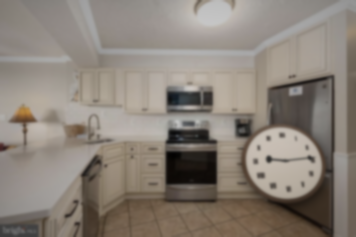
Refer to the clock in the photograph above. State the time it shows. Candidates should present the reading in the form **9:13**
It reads **9:14**
